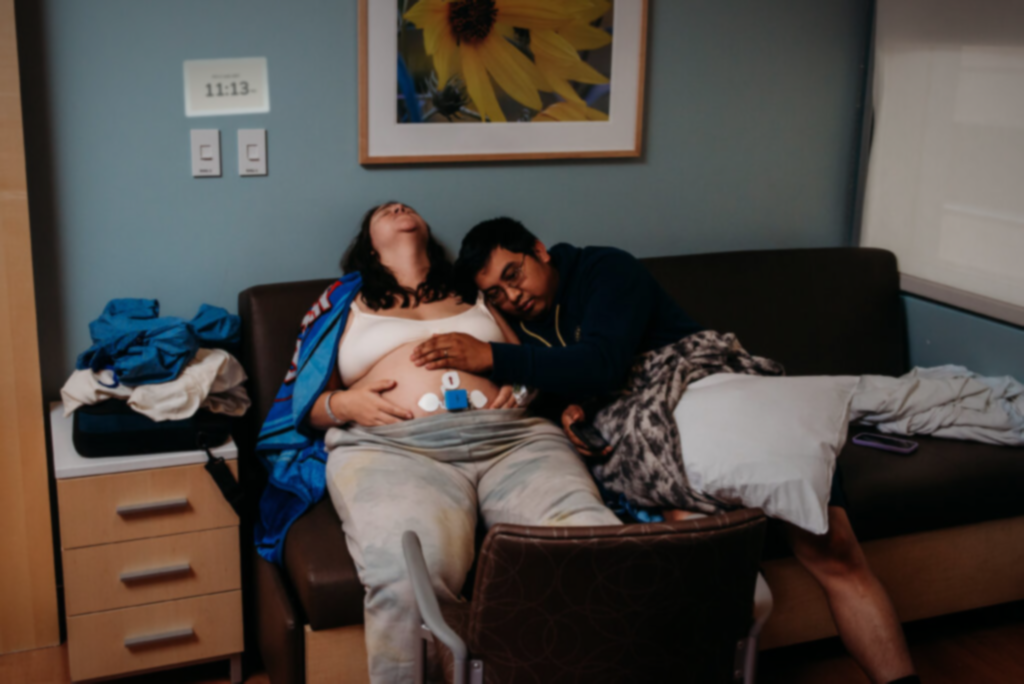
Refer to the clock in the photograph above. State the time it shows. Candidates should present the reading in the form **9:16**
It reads **11:13**
